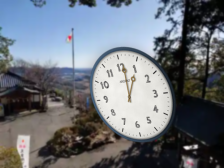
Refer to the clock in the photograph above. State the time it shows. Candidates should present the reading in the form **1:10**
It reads **1:01**
